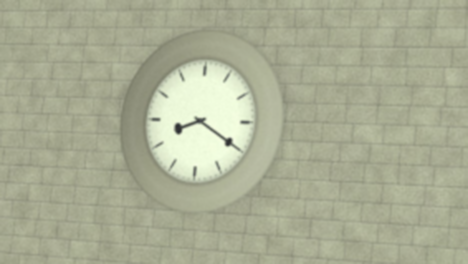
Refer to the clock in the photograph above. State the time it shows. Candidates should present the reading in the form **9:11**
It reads **8:20**
